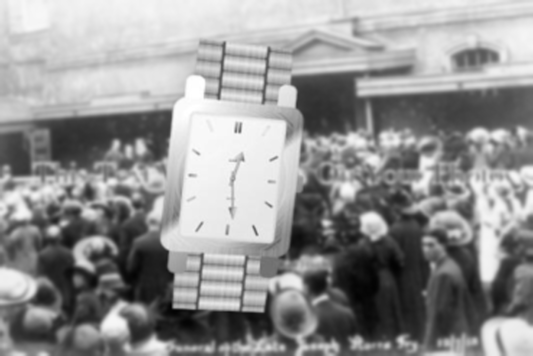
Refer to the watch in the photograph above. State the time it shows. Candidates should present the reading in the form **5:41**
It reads **12:29**
